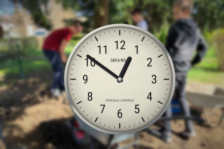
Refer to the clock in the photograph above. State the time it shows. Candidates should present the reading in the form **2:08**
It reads **12:51**
